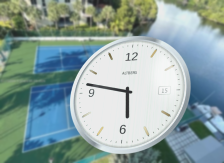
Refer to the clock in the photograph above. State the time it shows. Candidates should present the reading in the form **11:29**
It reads **5:47**
